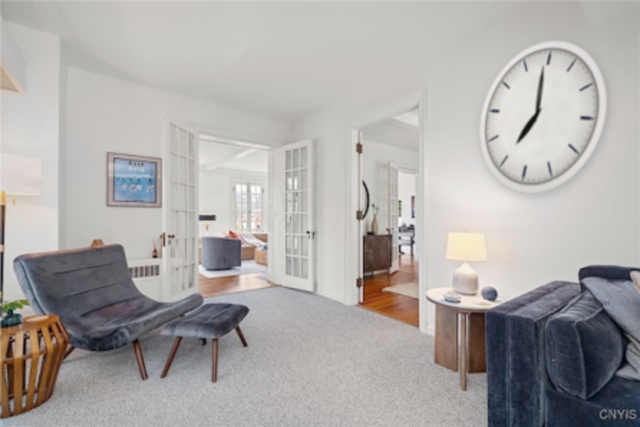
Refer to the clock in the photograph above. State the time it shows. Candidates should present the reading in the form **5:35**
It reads **6:59**
